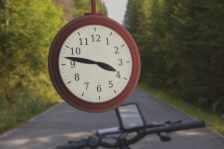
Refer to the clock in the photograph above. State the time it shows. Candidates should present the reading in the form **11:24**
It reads **3:47**
